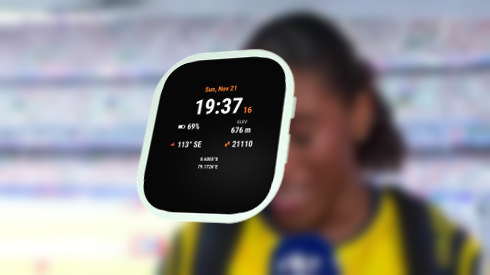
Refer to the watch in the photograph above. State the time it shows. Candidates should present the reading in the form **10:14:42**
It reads **19:37:16**
